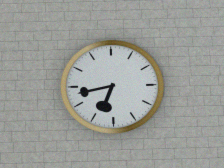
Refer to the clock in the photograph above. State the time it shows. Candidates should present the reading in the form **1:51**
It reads **6:43**
